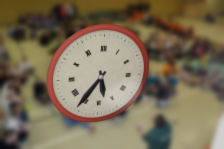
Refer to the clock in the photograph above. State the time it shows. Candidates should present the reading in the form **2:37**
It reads **5:36**
